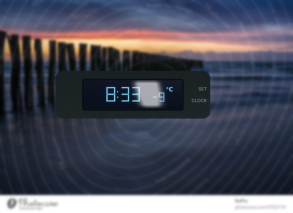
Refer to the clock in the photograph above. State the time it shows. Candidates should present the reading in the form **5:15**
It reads **8:33**
